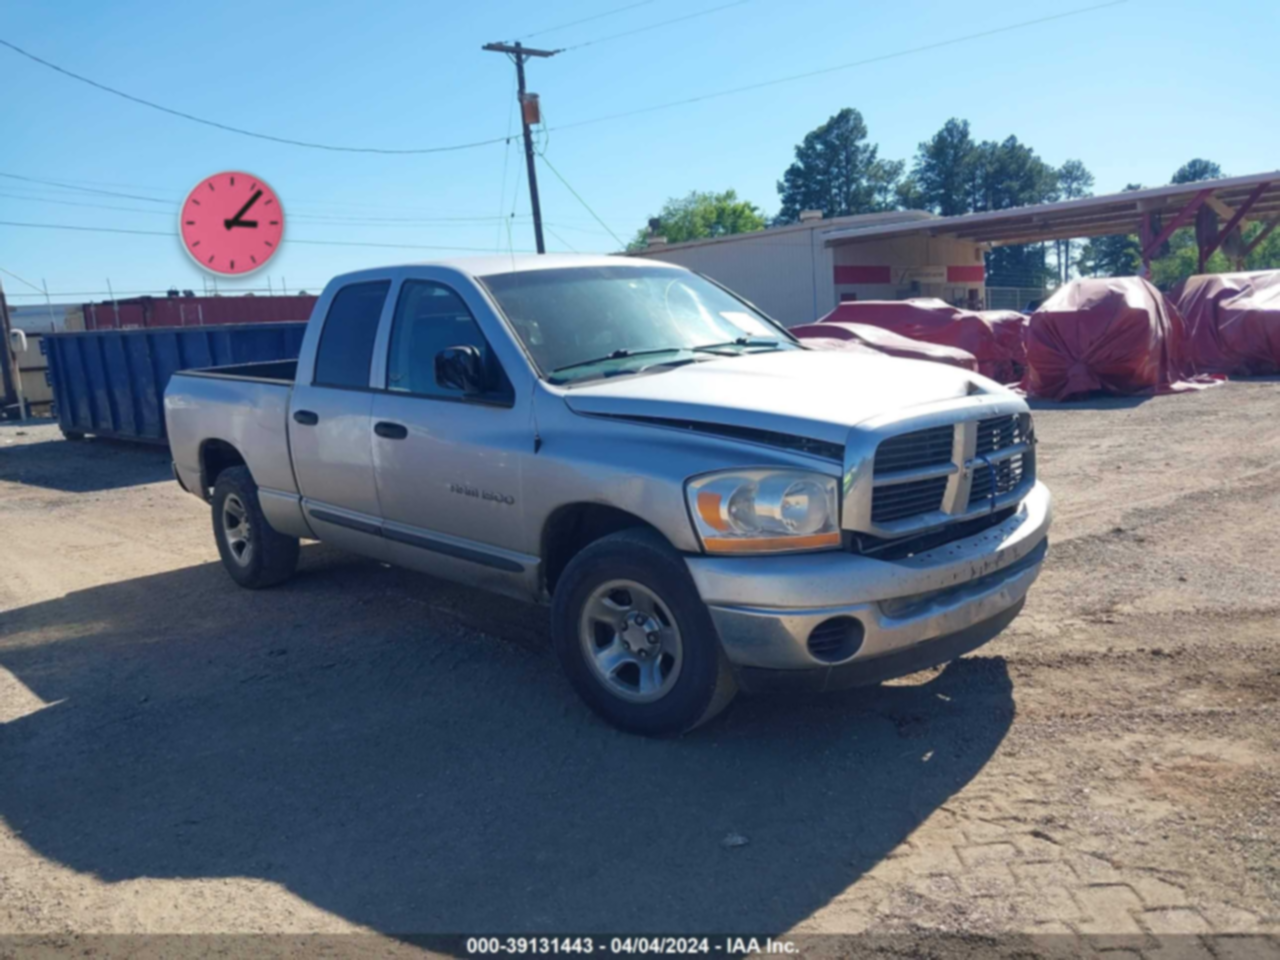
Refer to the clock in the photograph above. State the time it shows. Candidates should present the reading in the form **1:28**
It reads **3:07**
